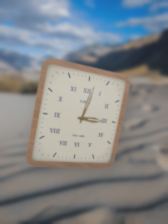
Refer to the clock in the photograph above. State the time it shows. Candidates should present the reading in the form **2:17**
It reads **3:02**
